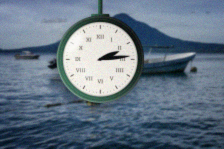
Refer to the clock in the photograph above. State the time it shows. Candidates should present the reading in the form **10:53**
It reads **2:14**
